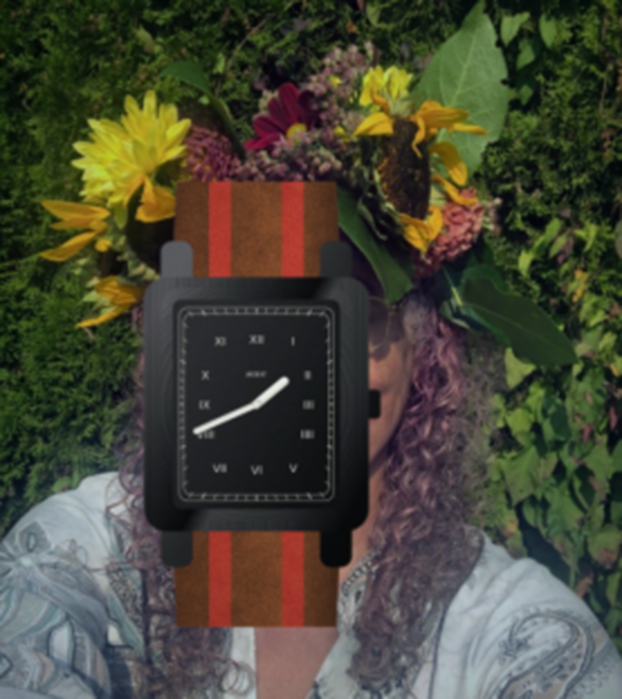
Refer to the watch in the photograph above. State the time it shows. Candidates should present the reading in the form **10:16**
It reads **1:41**
